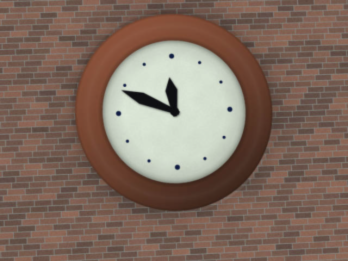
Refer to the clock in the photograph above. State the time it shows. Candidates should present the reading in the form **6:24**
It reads **11:49**
